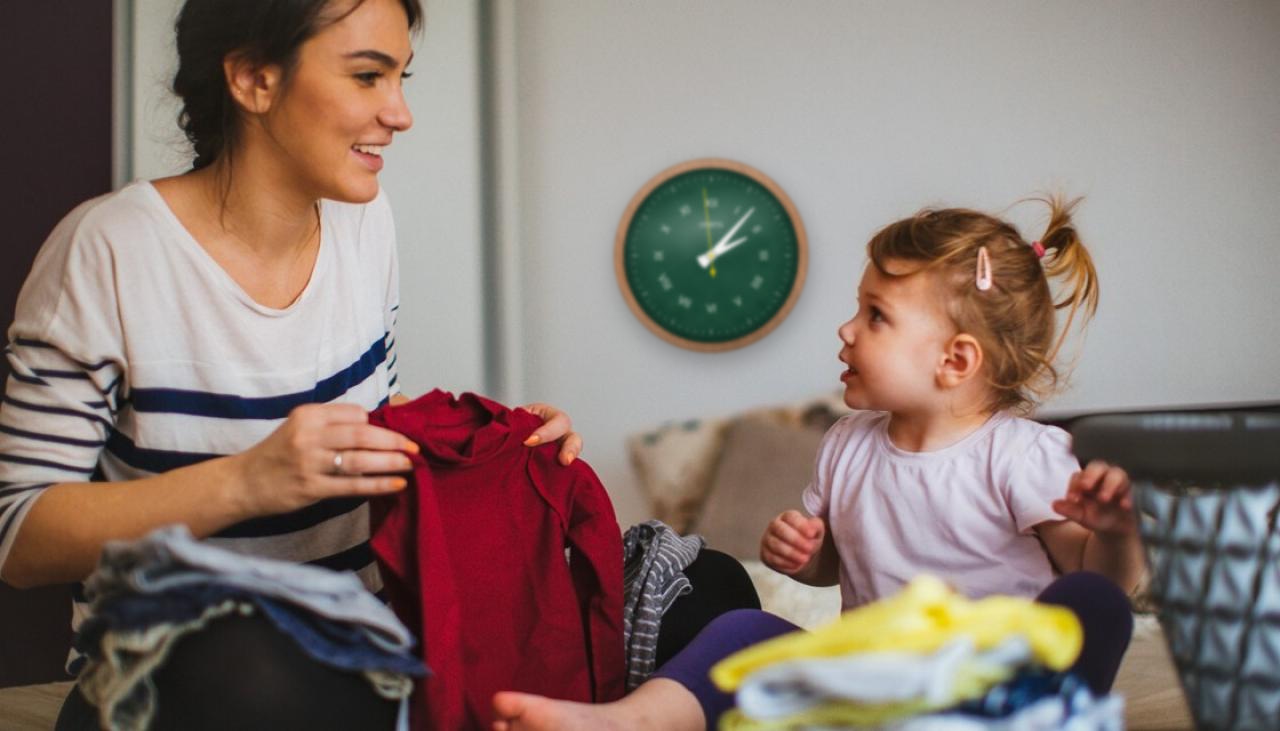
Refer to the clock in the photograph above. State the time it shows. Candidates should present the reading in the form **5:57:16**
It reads **2:06:59**
